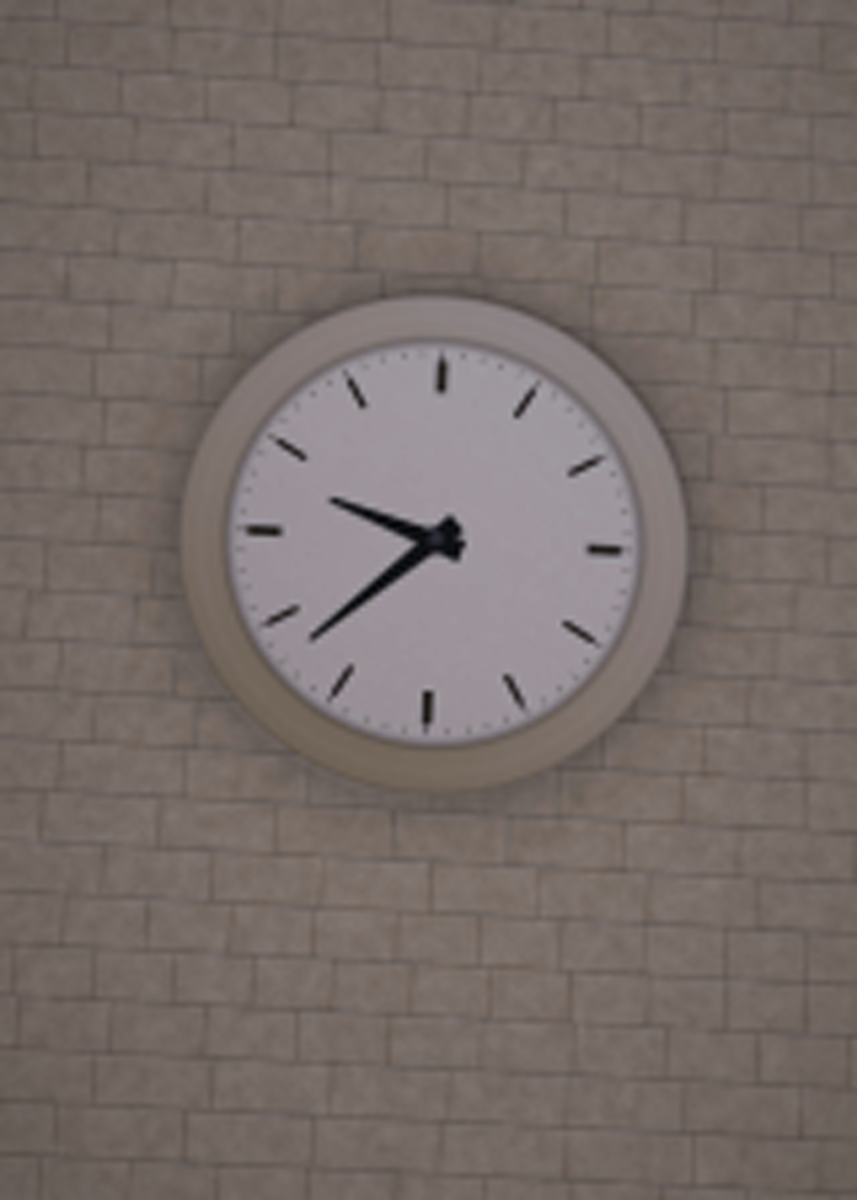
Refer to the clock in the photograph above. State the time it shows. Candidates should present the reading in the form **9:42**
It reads **9:38**
